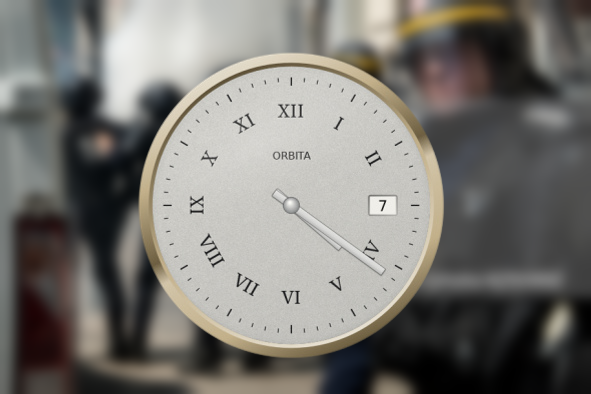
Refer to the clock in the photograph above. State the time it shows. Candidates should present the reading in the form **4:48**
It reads **4:21**
